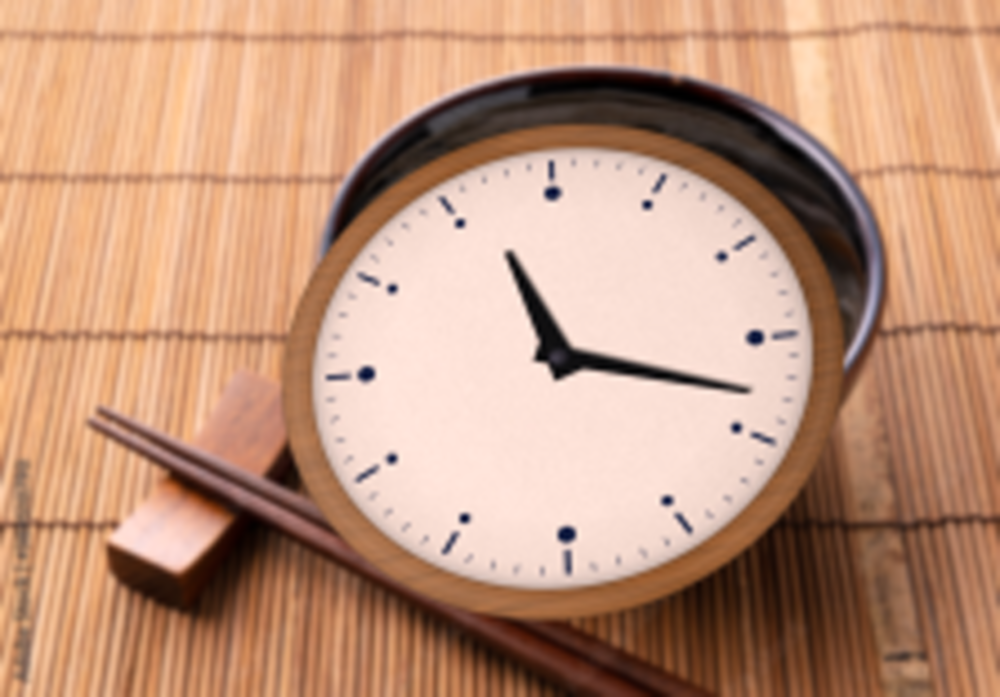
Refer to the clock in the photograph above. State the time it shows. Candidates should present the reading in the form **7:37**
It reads **11:18**
